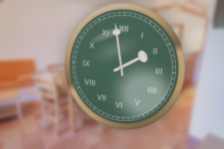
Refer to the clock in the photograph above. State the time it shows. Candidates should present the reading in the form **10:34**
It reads **1:58**
